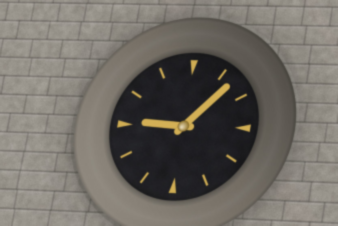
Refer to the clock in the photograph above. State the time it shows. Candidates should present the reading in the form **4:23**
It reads **9:07**
